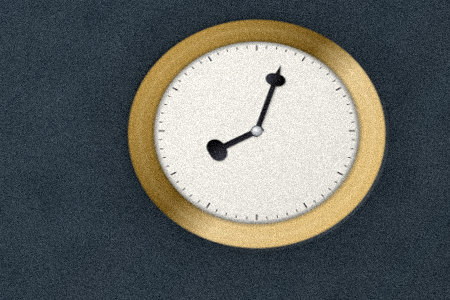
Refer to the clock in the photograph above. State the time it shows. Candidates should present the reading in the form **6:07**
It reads **8:03**
